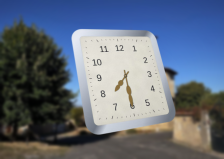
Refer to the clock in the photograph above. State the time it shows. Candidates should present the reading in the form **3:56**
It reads **7:30**
